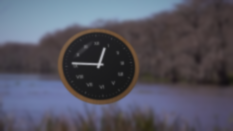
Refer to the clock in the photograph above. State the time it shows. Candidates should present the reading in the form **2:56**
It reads **12:46**
